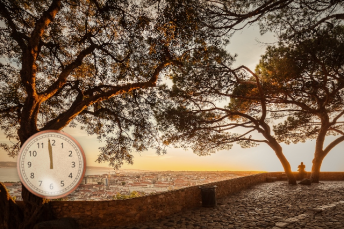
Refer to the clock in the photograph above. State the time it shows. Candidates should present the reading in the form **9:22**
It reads **11:59**
